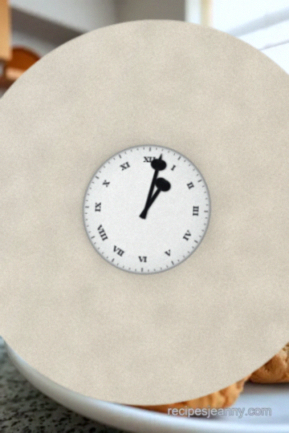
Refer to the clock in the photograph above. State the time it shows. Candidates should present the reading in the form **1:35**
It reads **1:02**
